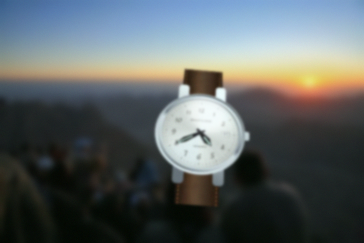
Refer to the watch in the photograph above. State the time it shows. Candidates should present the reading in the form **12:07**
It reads **4:40**
